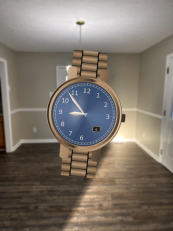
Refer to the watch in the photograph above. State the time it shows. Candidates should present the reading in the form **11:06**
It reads **8:53**
